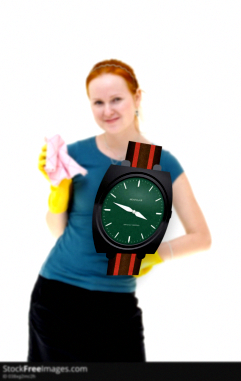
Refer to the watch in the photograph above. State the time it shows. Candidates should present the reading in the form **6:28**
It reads **3:48**
